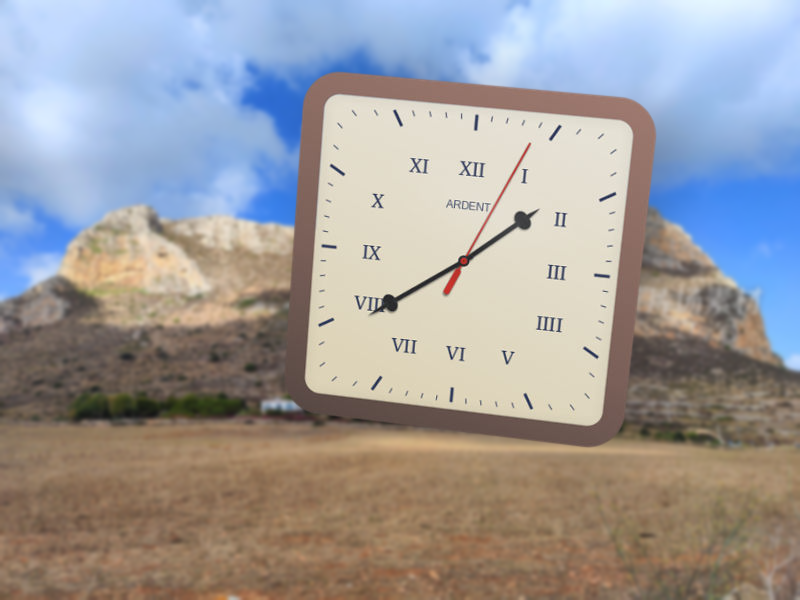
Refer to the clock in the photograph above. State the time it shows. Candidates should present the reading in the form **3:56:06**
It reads **1:39:04**
